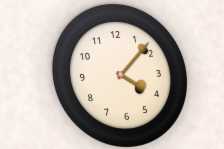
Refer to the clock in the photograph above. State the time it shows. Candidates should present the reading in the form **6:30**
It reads **4:08**
